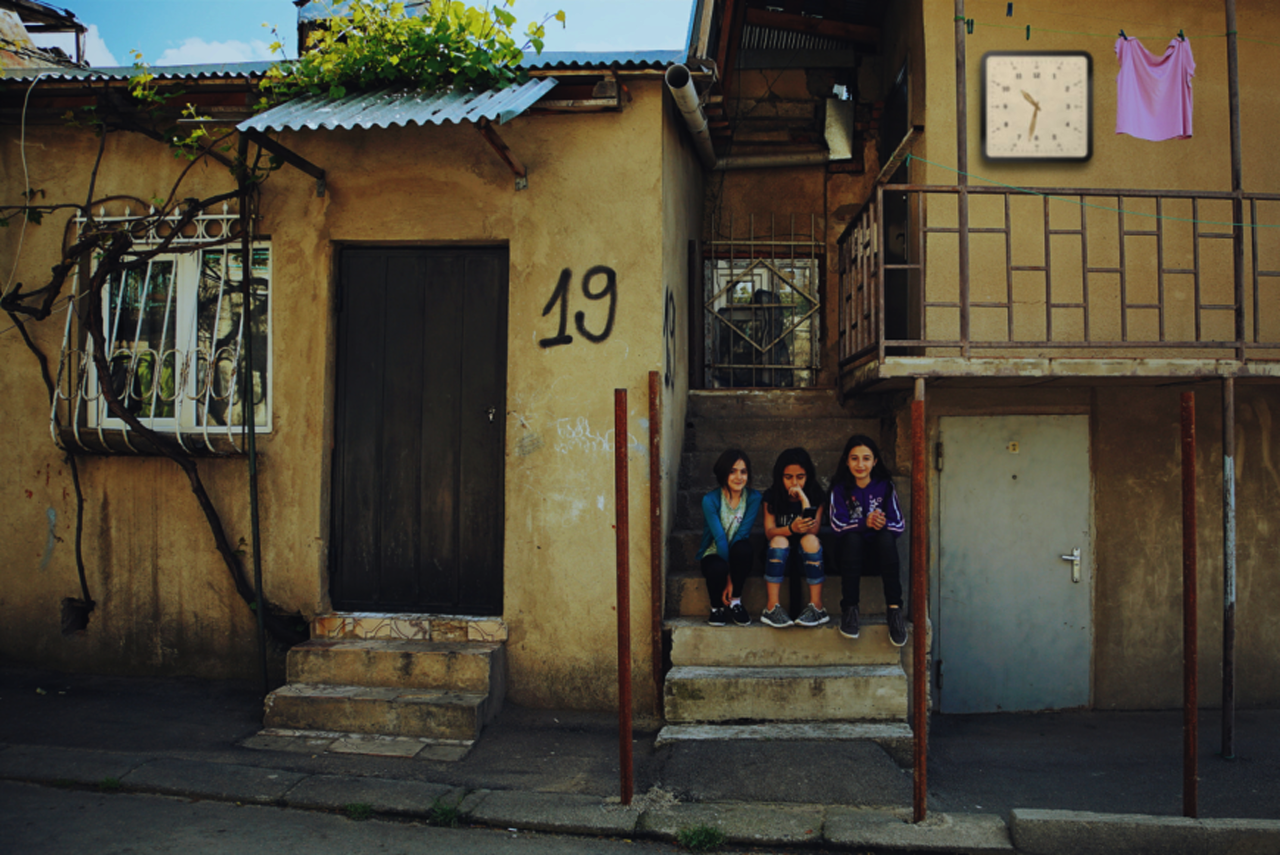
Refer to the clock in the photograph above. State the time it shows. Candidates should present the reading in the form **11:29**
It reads **10:32**
